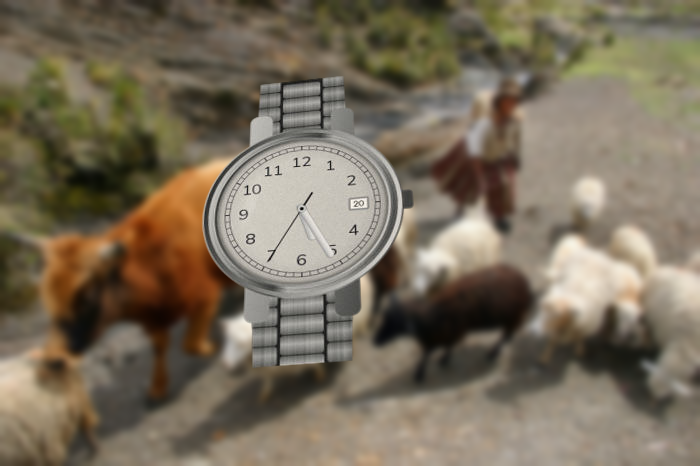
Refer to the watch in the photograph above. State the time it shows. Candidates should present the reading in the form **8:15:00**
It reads **5:25:35**
